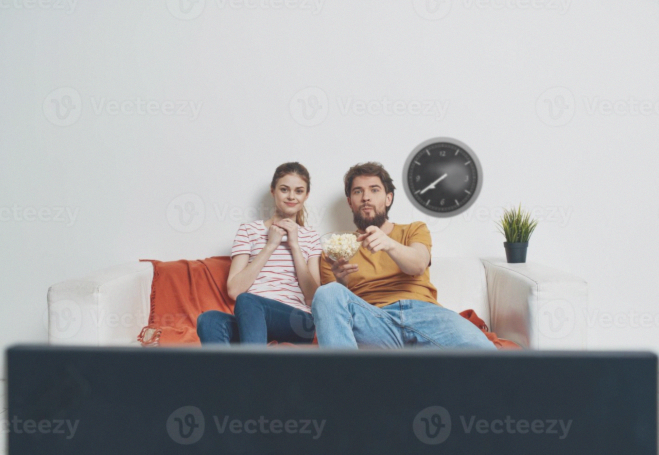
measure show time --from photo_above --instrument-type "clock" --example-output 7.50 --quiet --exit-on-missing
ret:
7.39
